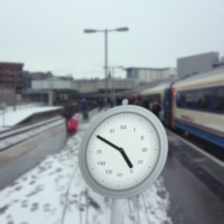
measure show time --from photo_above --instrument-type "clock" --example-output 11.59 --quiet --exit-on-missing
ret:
4.50
